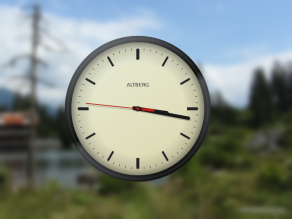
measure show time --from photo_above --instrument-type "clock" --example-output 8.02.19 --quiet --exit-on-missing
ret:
3.16.46
